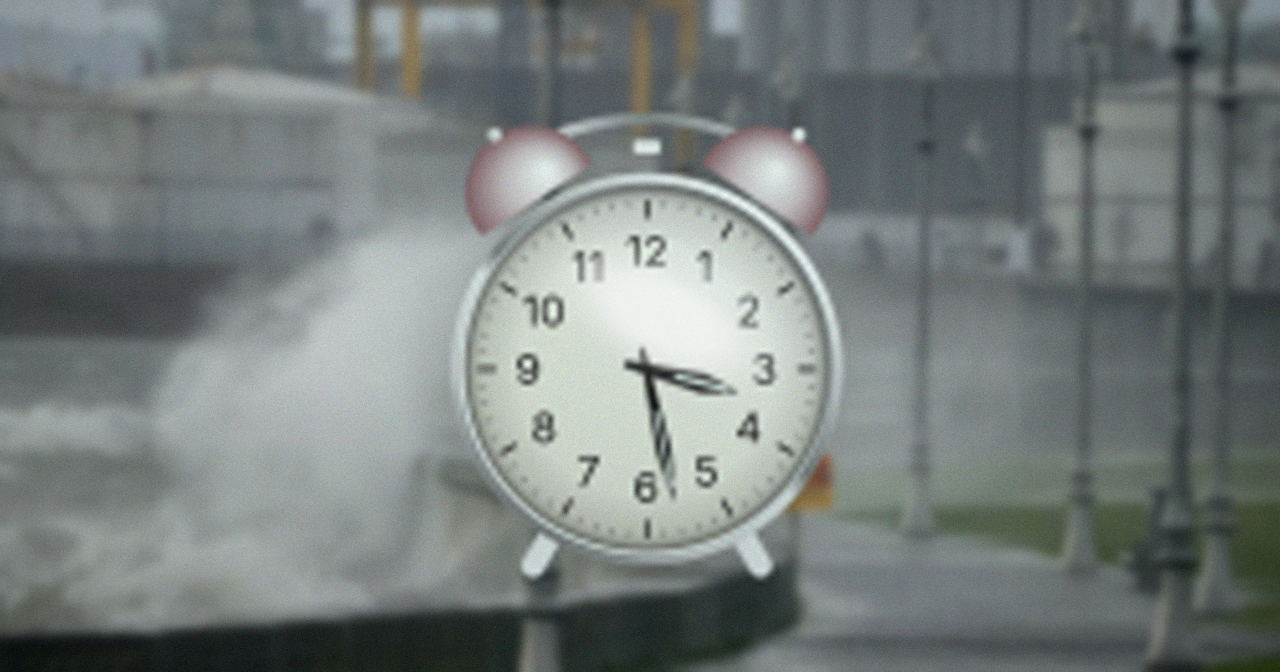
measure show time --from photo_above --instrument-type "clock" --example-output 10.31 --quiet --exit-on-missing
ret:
3.28
